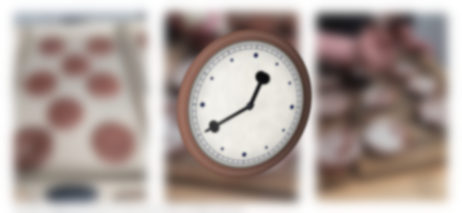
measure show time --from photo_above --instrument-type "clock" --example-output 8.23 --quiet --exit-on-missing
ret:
12.40
